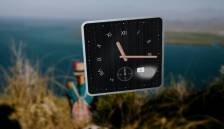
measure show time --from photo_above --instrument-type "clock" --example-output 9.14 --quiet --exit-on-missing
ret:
11.16
